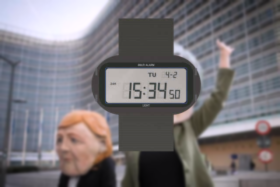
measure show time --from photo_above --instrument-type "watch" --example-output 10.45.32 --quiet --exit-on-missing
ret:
15.34.50
